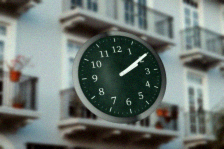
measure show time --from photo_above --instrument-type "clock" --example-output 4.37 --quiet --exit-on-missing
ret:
2.10
